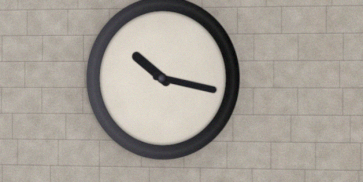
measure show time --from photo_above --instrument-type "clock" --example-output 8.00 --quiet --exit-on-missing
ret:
10.17
